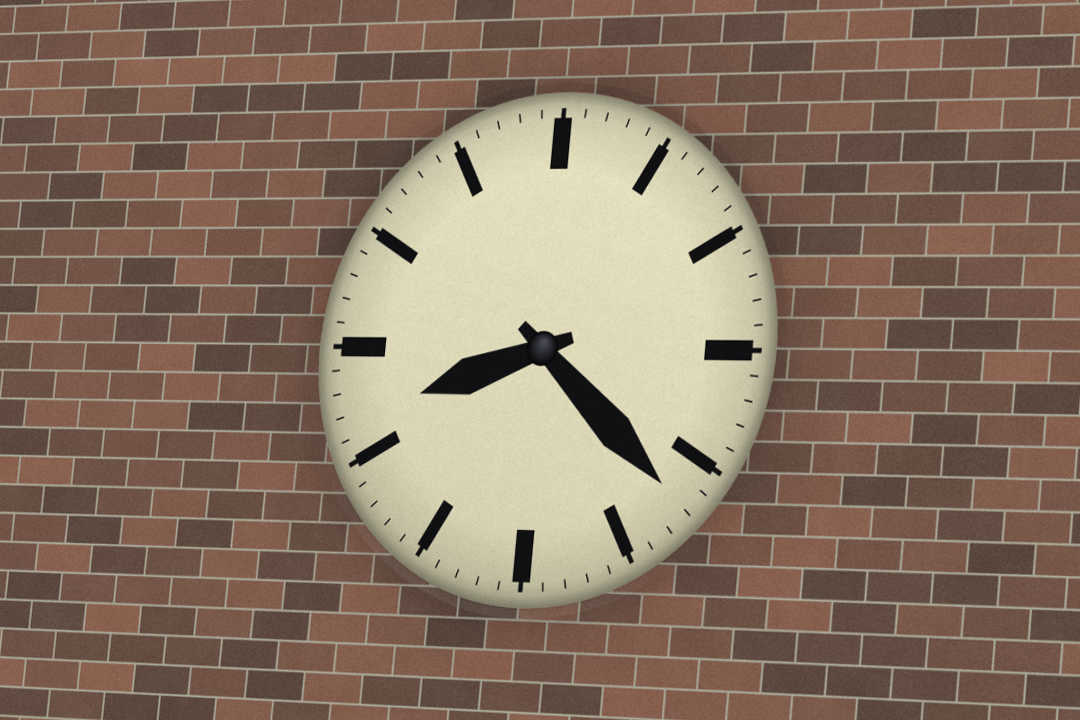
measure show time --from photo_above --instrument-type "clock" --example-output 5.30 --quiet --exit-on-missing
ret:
8.22
